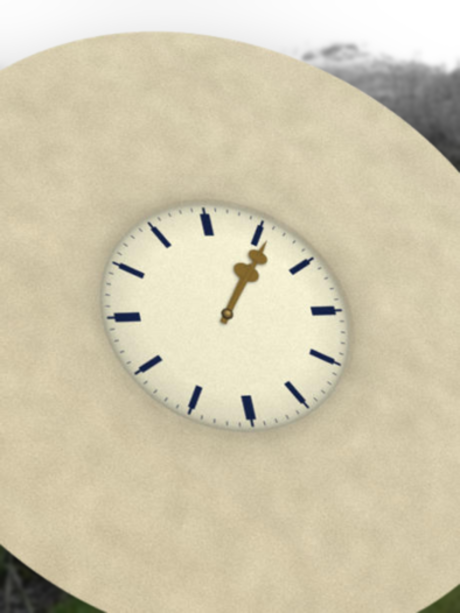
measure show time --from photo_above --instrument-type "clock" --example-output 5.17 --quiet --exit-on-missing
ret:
1.06
